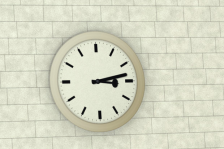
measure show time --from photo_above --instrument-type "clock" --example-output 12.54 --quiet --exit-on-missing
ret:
3.13
